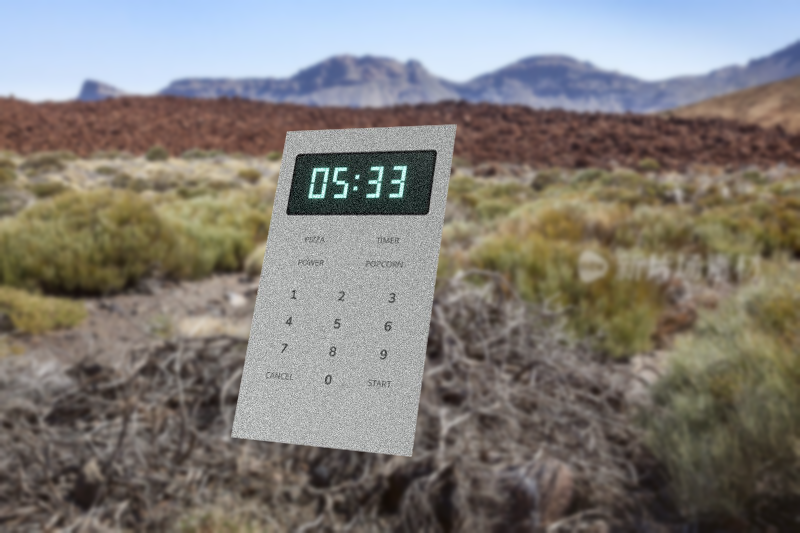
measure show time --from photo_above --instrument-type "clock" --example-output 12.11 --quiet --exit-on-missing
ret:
5.33
